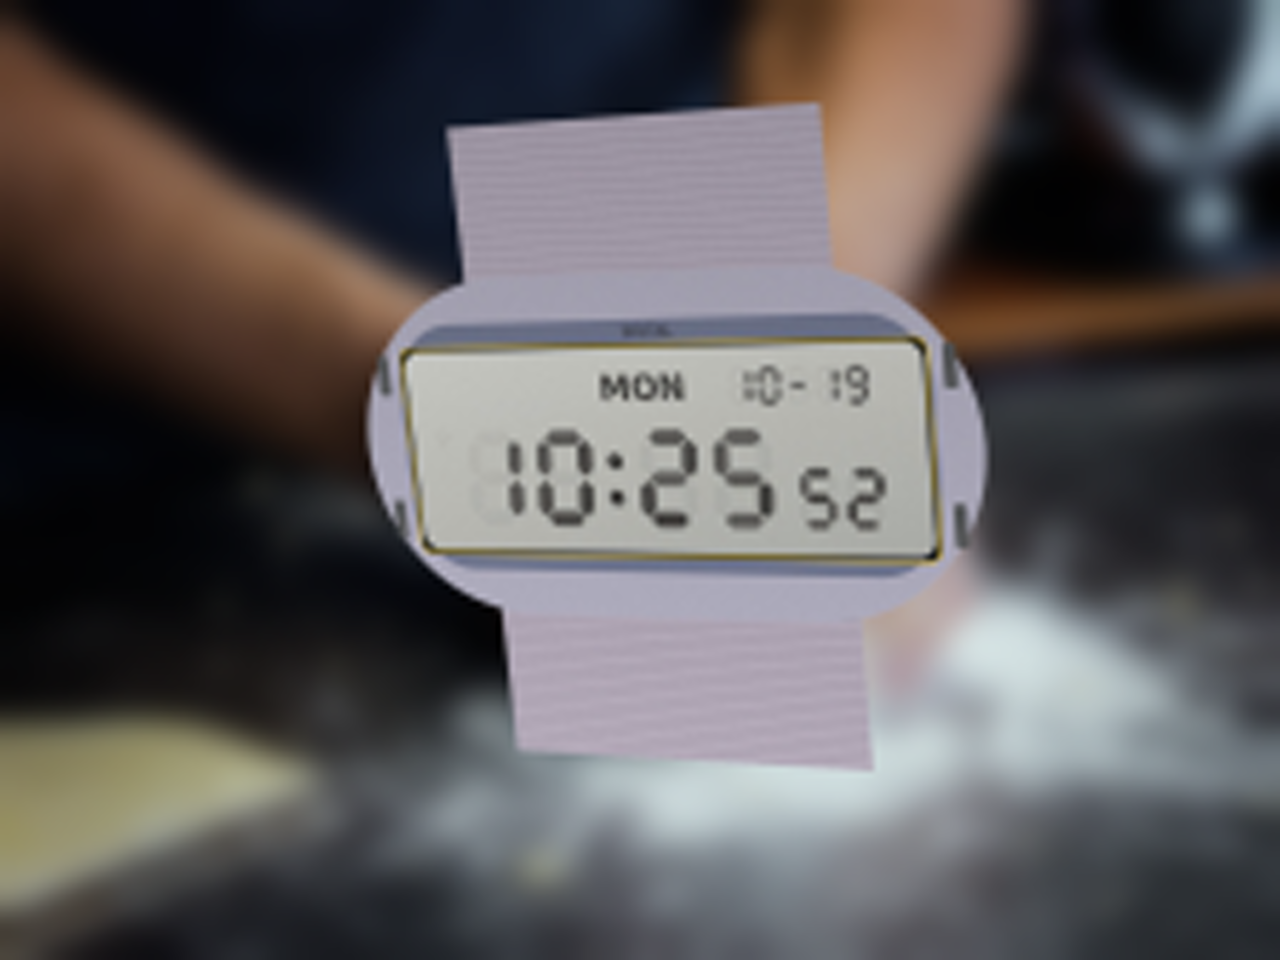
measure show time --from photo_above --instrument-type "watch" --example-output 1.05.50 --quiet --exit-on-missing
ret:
10.25.52
